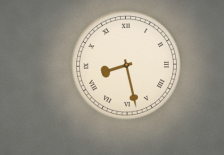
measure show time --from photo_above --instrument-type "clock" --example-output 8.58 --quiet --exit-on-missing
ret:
8.28
